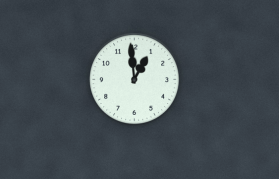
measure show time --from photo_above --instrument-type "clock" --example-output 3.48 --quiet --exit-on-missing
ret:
12.59
